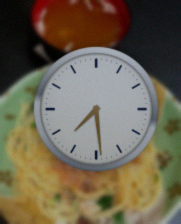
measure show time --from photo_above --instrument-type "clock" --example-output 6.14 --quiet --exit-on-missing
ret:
7.29
